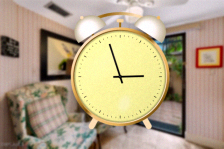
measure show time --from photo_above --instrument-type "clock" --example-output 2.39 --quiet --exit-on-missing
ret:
2.57
